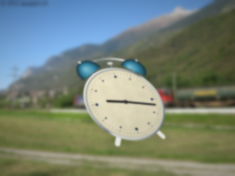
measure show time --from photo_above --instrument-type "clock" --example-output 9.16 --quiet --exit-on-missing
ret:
9.17
